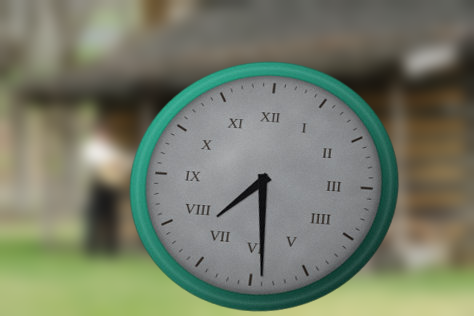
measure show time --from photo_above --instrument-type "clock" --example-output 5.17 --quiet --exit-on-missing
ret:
7.29
